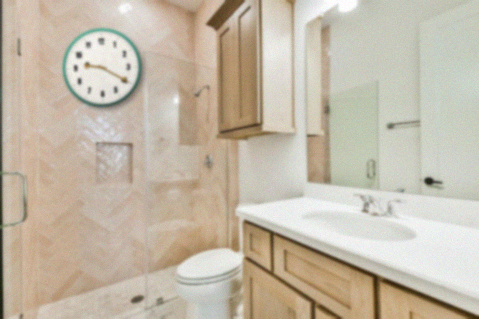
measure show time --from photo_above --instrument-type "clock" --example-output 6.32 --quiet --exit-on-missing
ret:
9.20
